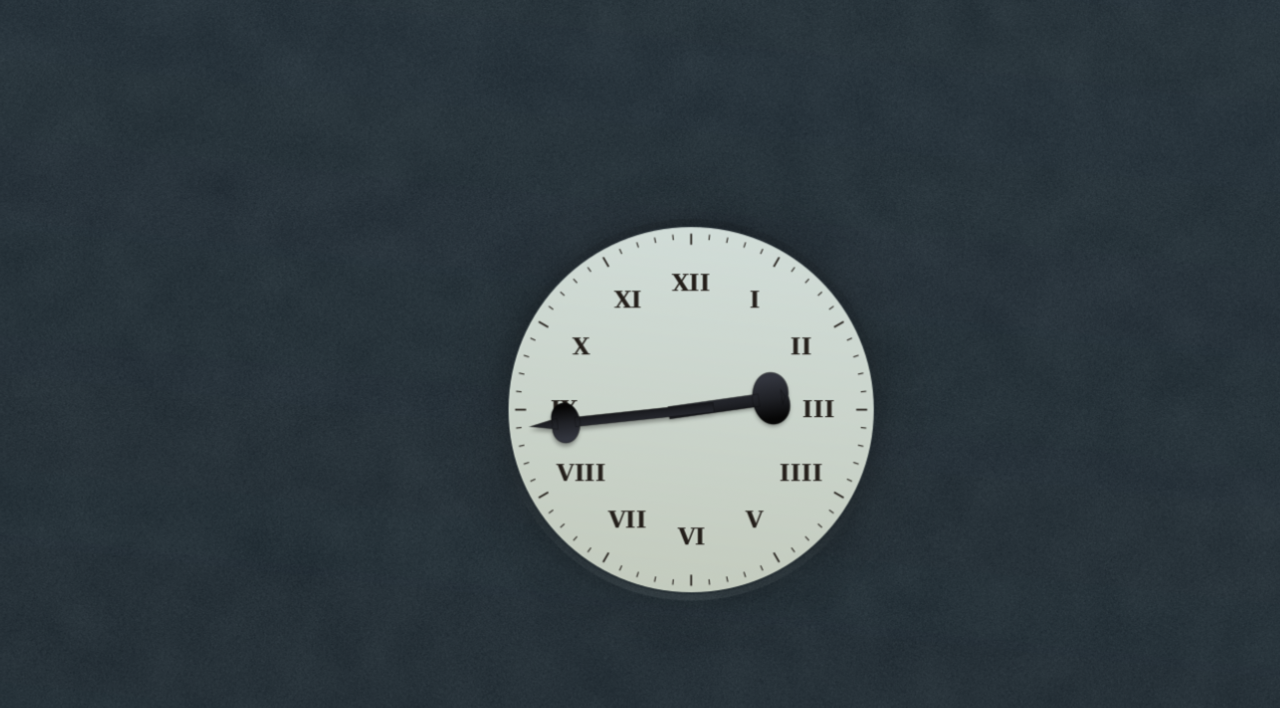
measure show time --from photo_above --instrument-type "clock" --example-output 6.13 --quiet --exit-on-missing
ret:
2.44
